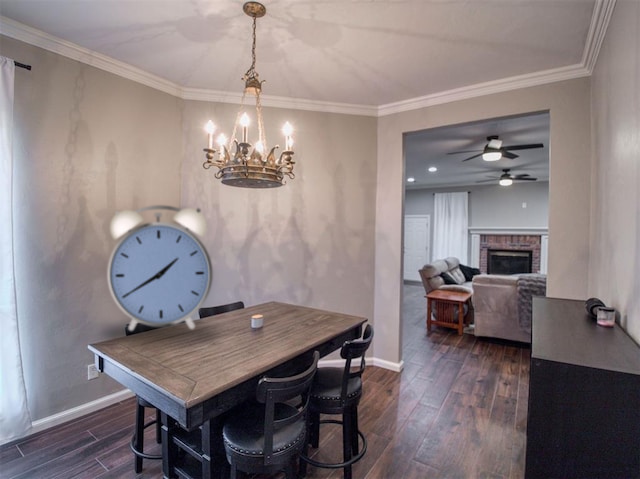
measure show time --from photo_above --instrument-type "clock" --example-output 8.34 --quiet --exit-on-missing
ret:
1.40
